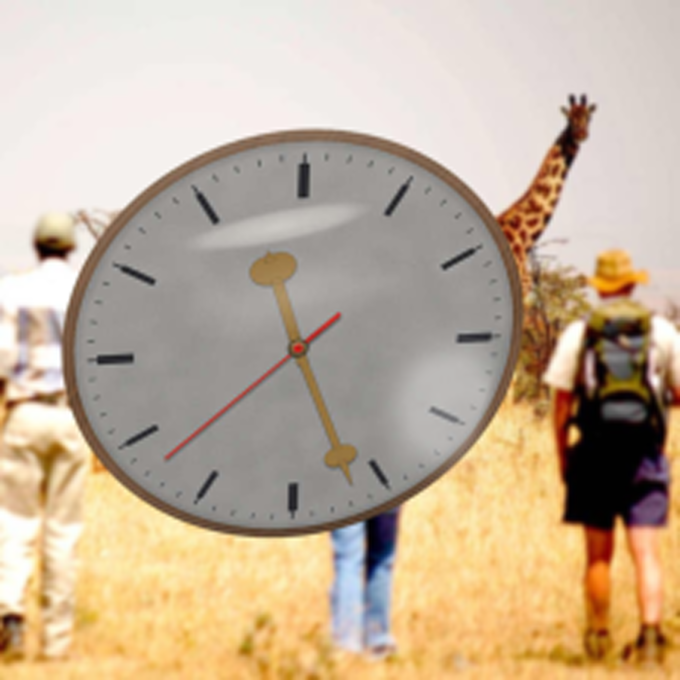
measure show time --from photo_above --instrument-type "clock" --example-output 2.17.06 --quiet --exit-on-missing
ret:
11.26.38
